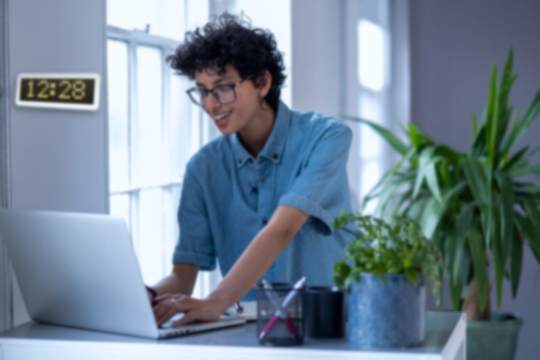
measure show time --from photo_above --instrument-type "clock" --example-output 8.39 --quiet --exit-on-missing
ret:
12.28
